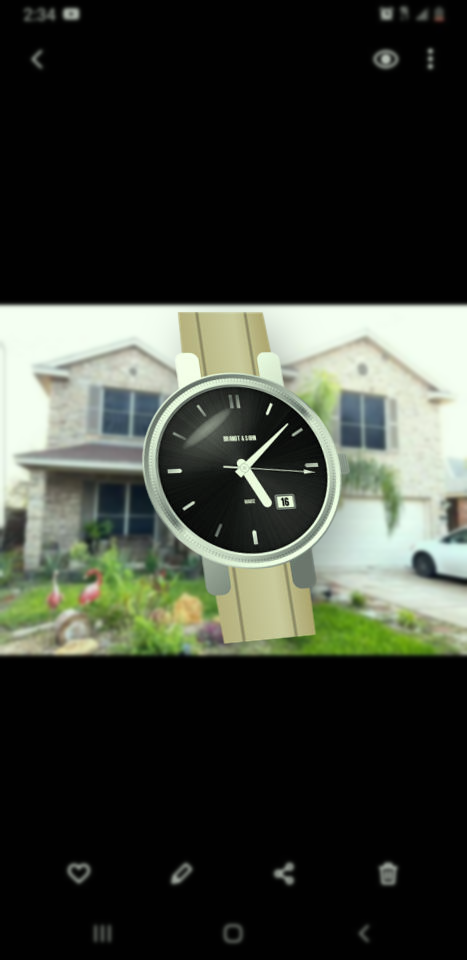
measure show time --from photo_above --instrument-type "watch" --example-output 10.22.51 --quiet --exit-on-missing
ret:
5.08.16
